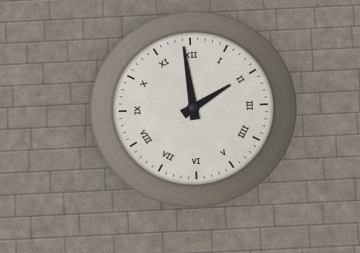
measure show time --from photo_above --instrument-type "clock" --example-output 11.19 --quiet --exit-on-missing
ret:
1.59
